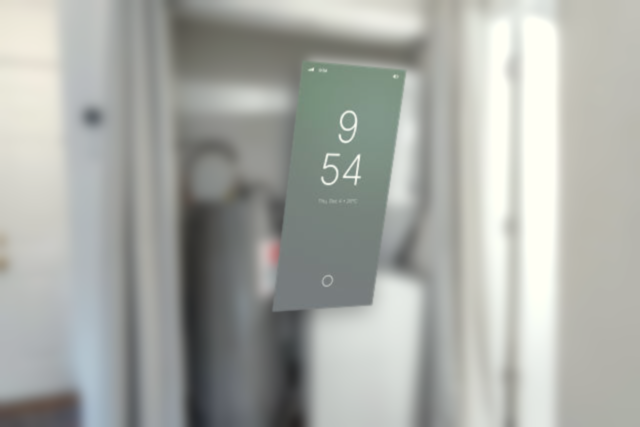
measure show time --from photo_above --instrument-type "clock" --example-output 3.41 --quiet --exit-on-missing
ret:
9.54
